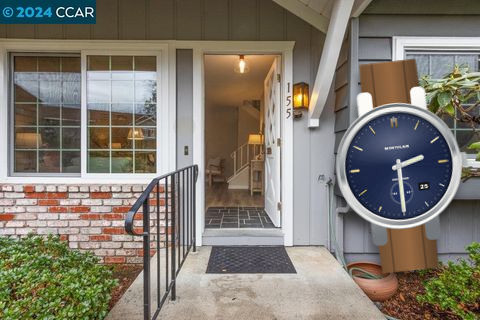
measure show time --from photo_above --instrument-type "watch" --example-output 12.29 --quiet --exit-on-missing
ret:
2.30
